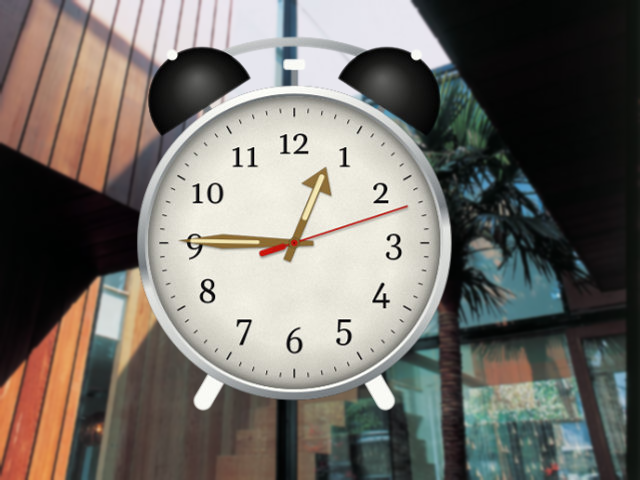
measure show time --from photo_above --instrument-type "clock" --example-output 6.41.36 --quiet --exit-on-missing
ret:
12.45.12
